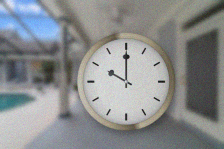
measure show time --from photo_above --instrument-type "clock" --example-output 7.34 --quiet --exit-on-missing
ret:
10.00
